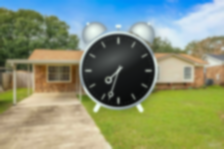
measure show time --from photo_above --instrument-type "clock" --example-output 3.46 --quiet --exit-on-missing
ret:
7.33
